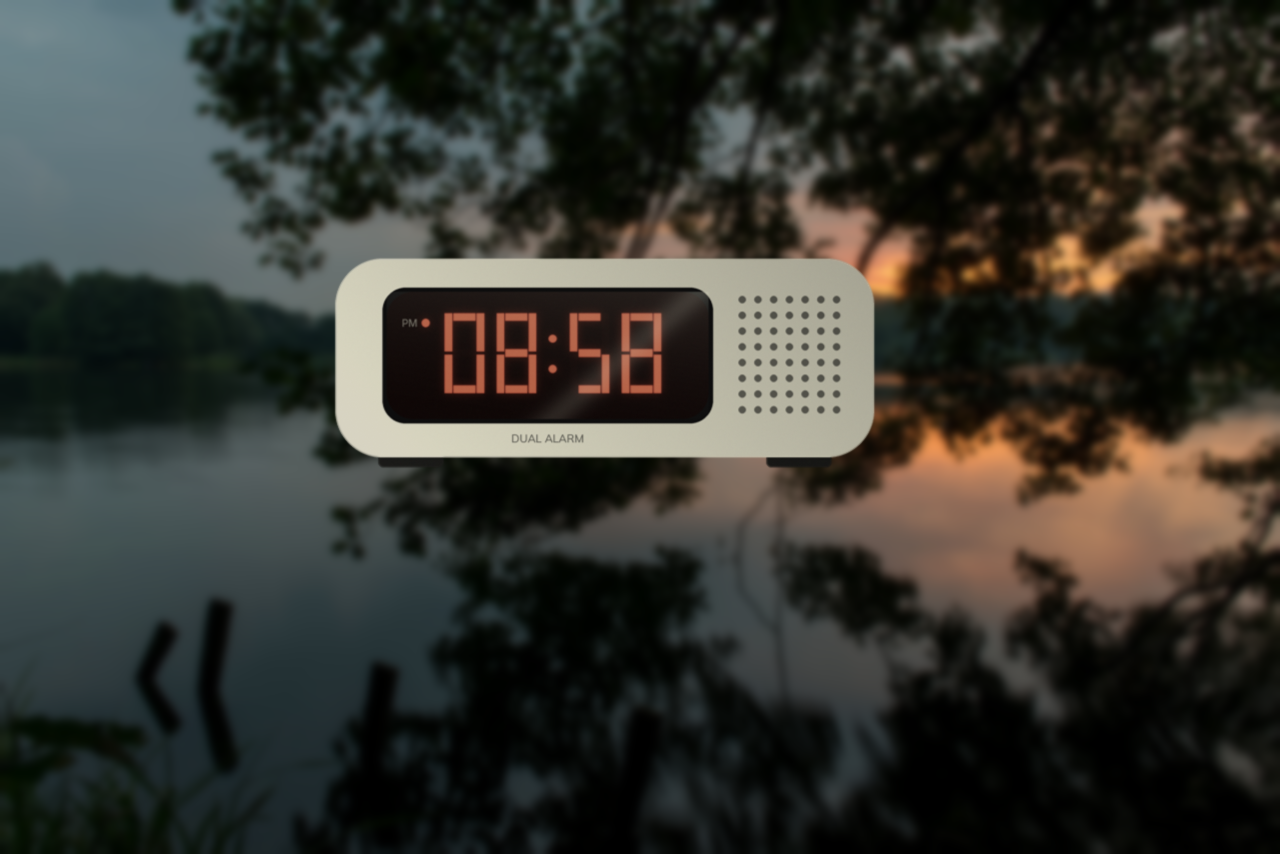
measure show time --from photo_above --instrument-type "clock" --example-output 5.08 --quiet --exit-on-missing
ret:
8.58
